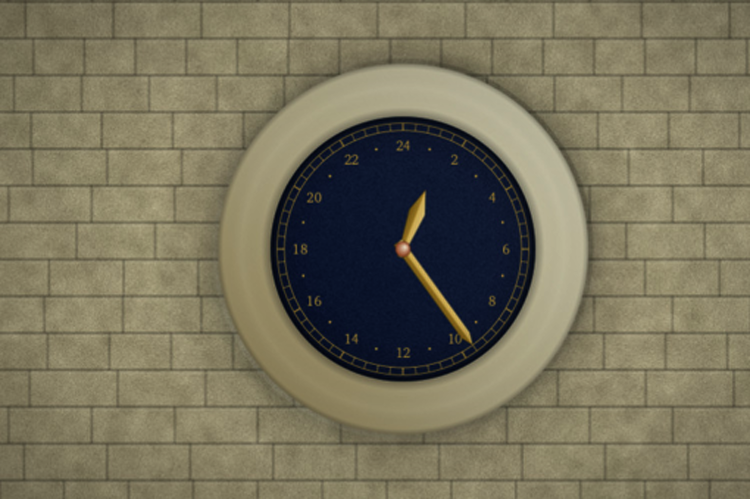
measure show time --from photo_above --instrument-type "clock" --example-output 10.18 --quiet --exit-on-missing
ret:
1.24
